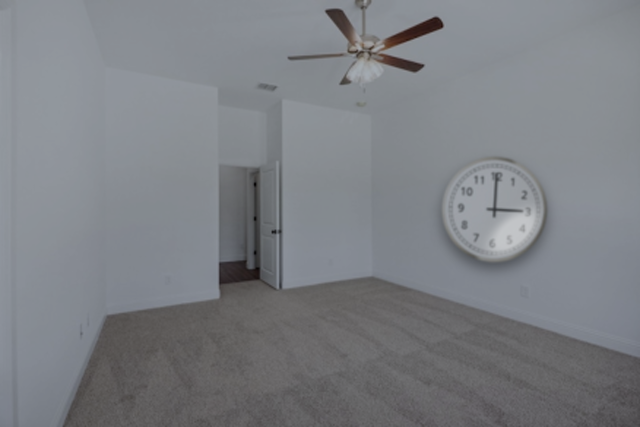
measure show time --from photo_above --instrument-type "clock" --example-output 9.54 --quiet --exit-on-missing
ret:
3.00
